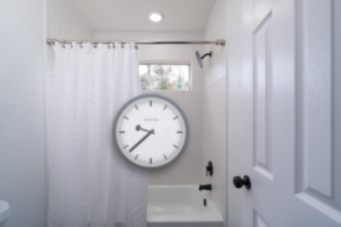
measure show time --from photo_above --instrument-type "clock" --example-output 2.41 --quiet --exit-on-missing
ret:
9.38
